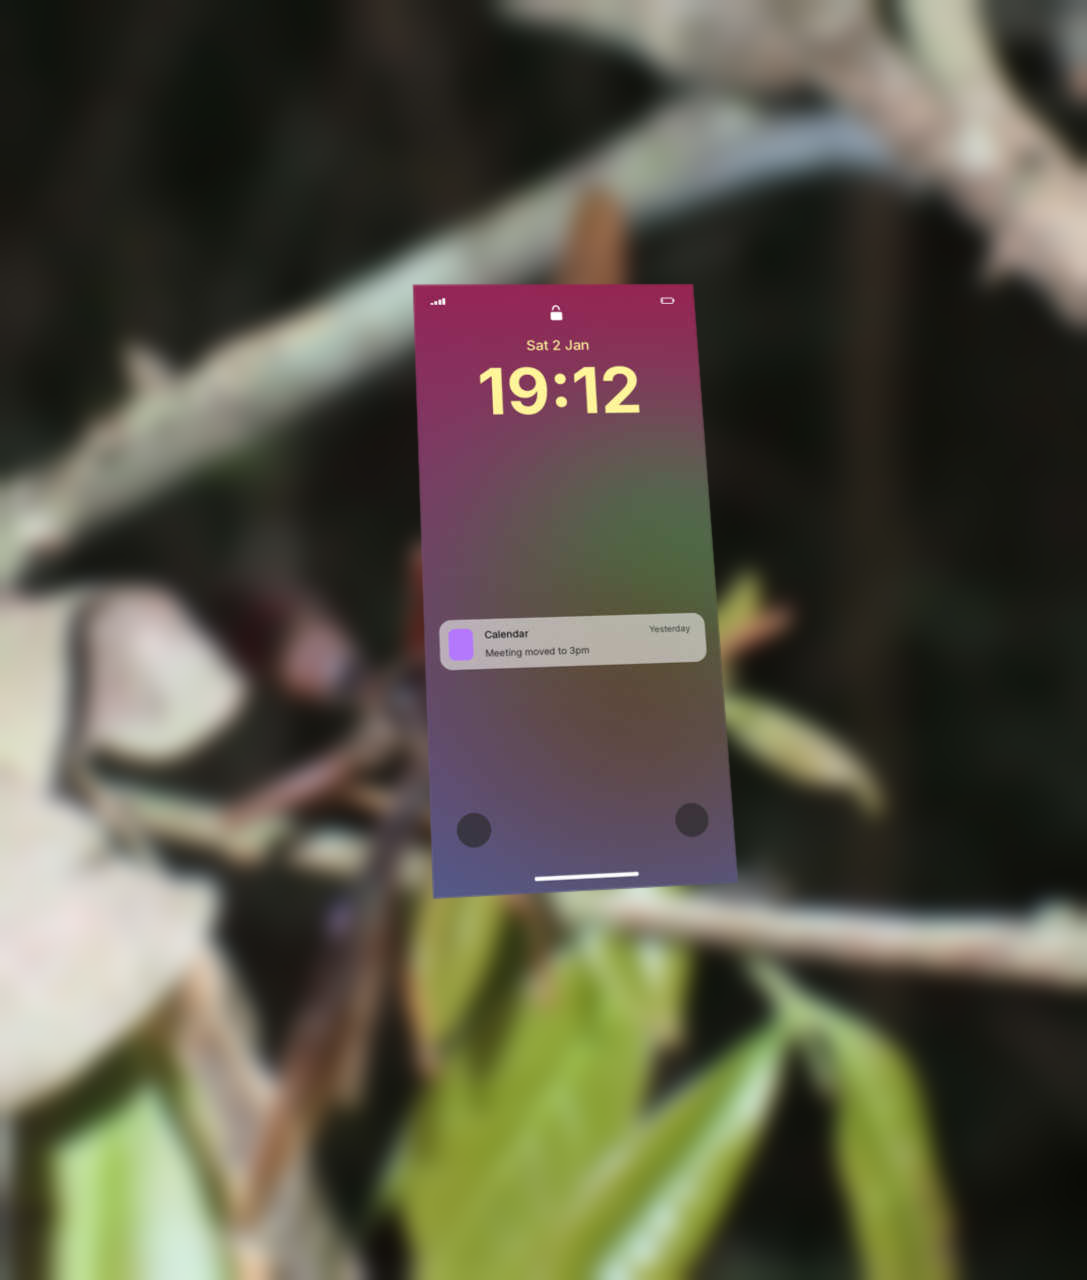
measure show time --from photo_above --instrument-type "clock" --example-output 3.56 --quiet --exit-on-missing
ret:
19.12
